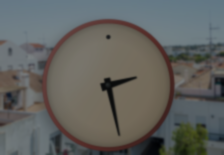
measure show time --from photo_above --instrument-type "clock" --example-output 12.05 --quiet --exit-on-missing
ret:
2.28
